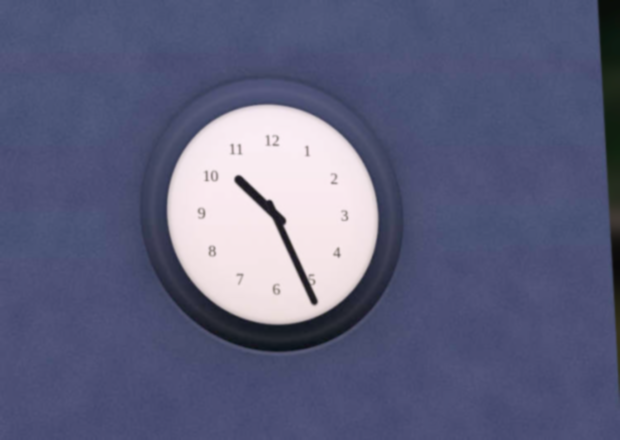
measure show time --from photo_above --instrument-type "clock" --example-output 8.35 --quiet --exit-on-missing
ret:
10.26
